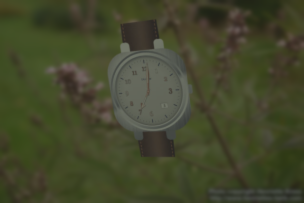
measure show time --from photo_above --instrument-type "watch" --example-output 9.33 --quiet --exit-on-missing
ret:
7.01
